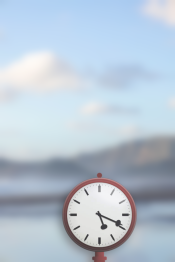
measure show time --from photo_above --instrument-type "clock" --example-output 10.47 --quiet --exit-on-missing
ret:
5.19
